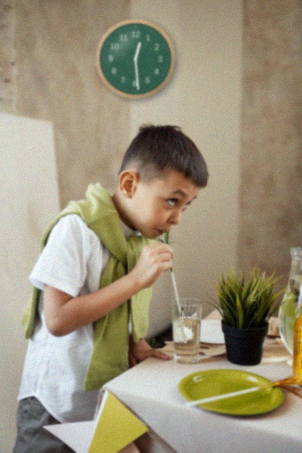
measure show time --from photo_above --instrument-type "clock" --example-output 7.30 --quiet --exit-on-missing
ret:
12.29
